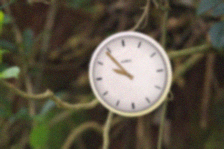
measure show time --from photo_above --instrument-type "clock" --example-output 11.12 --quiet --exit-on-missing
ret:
9.54
